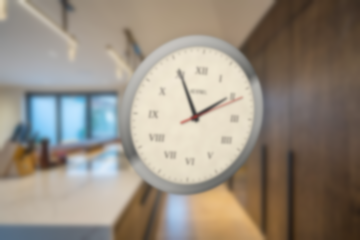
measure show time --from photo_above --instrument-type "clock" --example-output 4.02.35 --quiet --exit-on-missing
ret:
1.55.11
